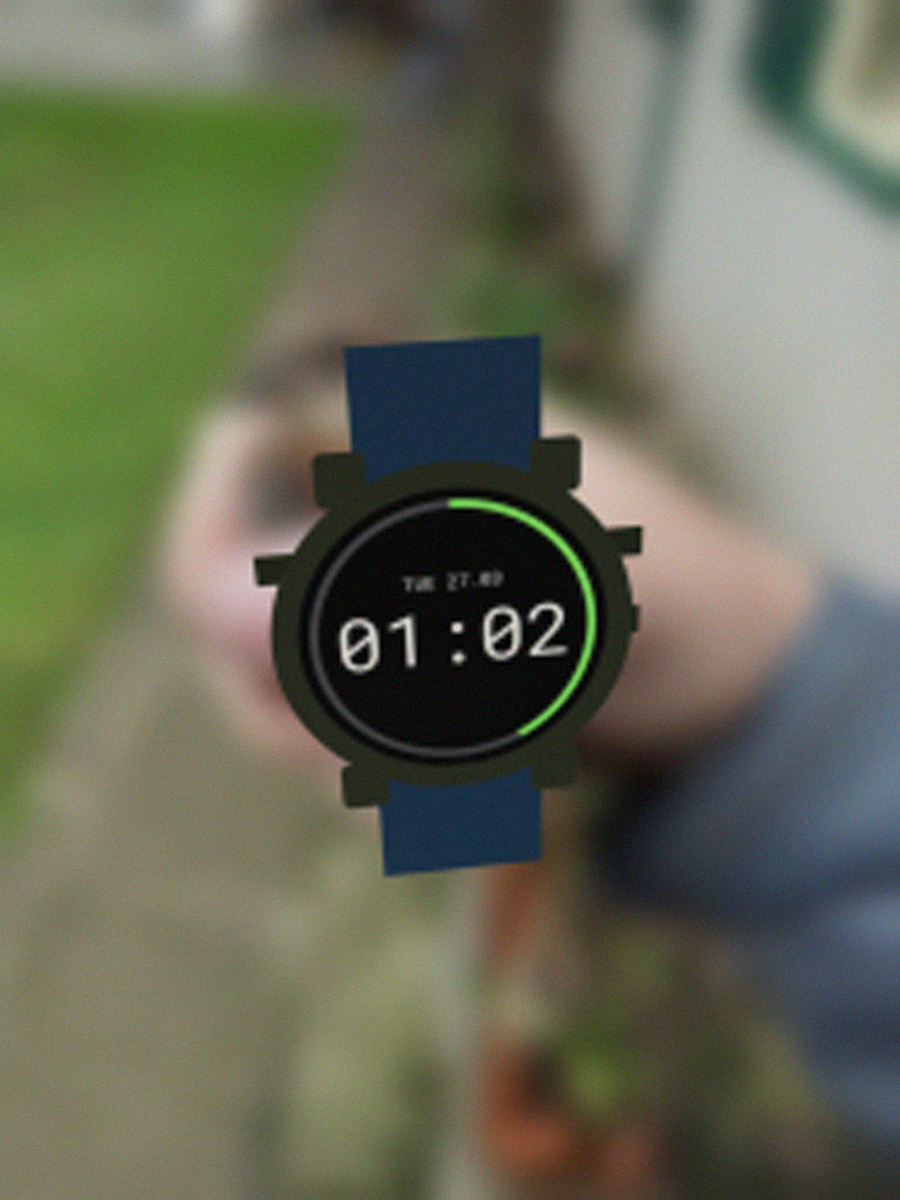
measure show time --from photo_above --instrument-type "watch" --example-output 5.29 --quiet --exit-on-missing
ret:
1.02
